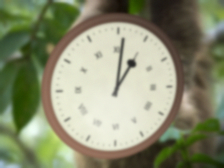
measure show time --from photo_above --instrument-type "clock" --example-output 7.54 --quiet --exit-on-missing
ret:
1.01
